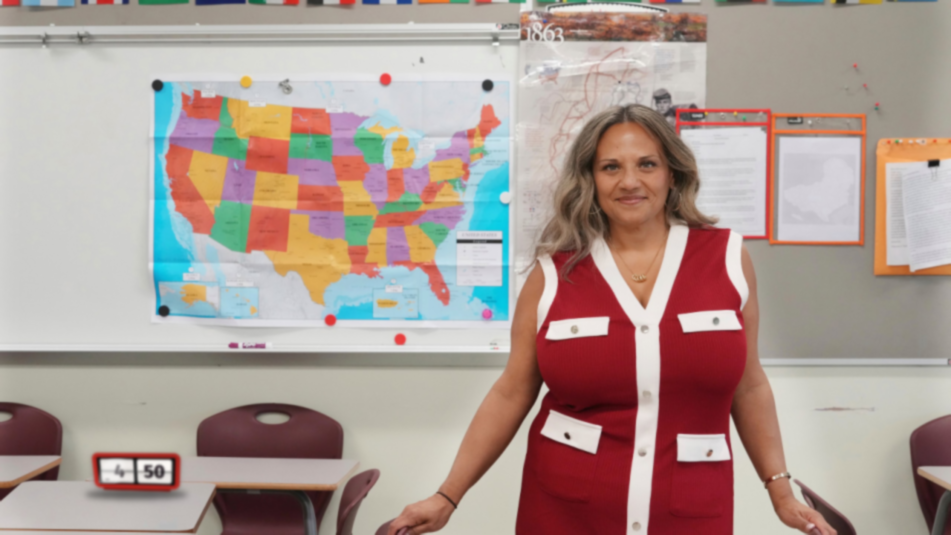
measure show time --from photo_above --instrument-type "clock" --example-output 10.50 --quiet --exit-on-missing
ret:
4.50
